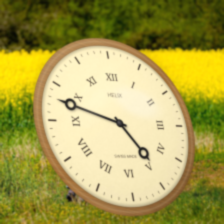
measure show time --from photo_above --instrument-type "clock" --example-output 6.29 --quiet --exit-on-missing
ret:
4.48
